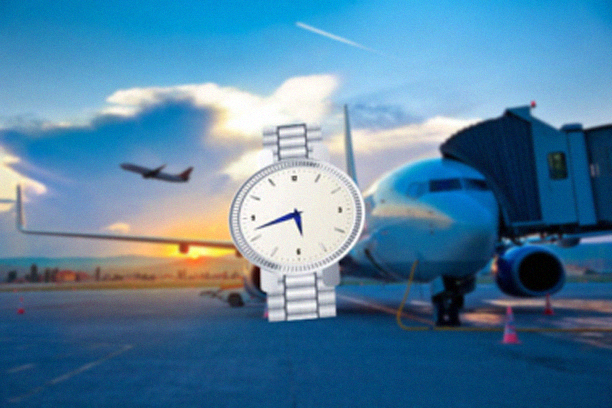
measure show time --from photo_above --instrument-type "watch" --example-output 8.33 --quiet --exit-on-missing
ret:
5.42
